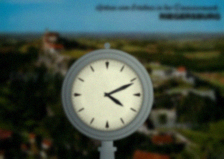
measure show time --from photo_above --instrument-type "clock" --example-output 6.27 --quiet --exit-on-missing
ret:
4.11
